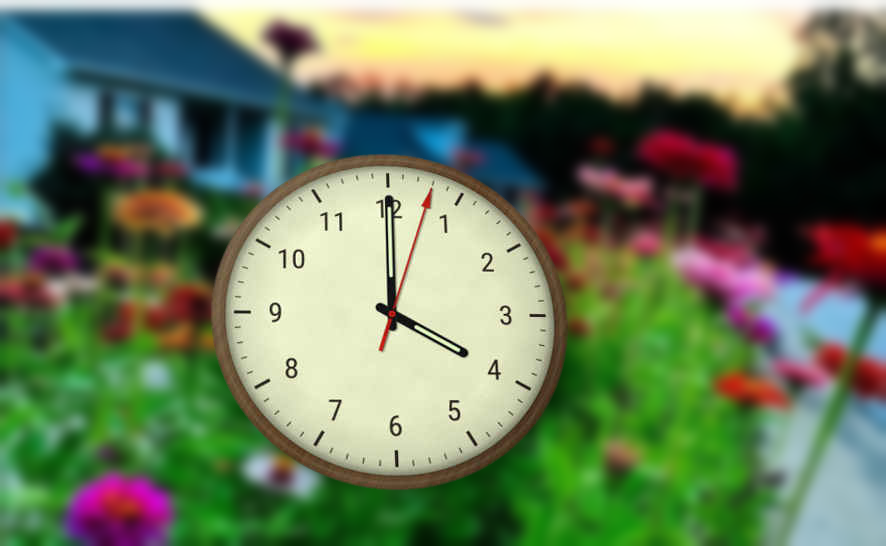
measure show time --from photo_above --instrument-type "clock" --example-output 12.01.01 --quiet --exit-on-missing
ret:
4.00.03
